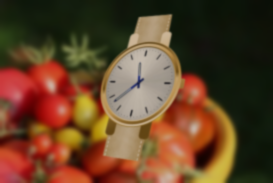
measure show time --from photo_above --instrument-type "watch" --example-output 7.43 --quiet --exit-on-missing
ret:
11.38
